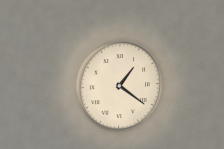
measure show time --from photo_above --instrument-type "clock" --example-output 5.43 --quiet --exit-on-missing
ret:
1.21
